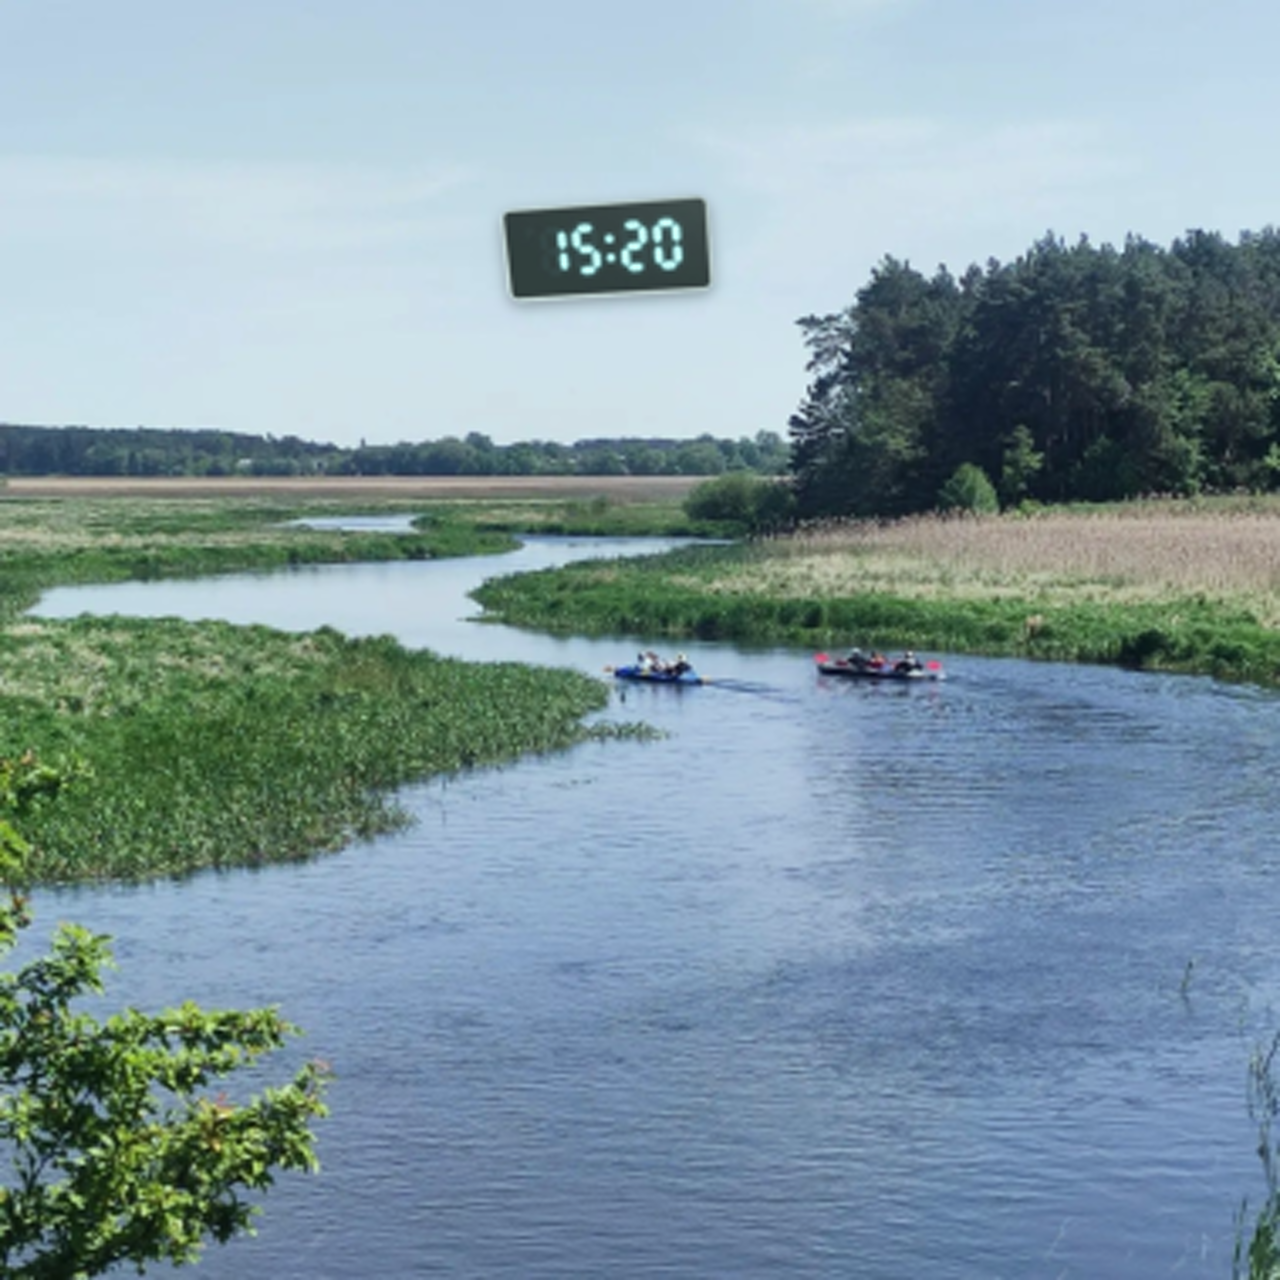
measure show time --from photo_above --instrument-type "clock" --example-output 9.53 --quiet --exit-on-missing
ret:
15.20
